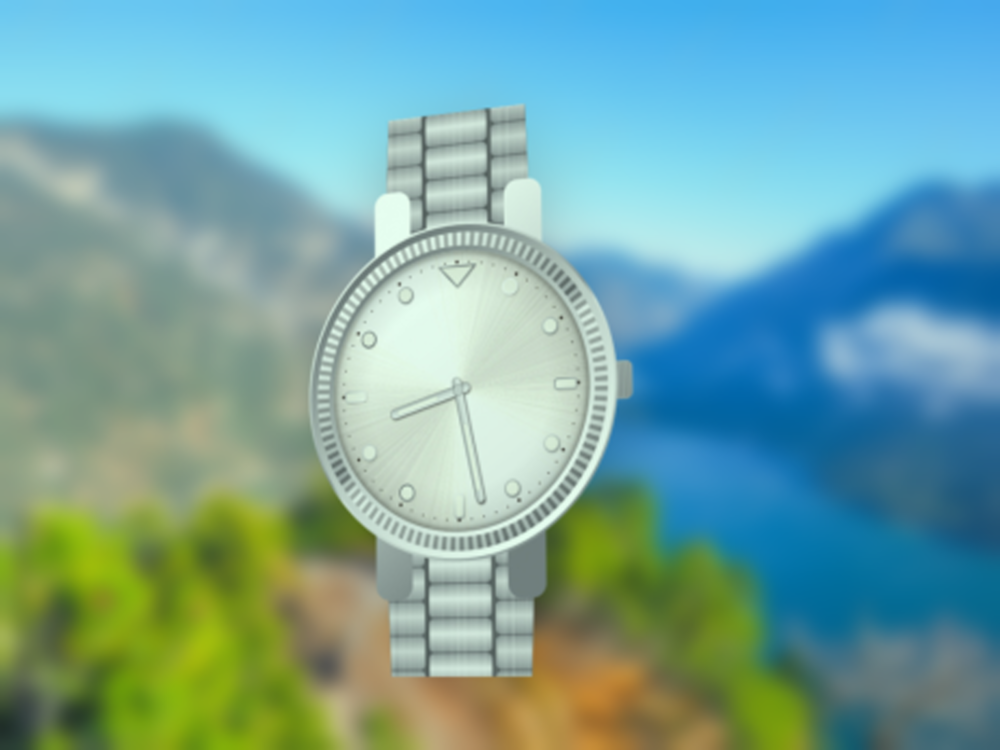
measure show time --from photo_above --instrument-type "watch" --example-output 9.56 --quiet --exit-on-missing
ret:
8.28
